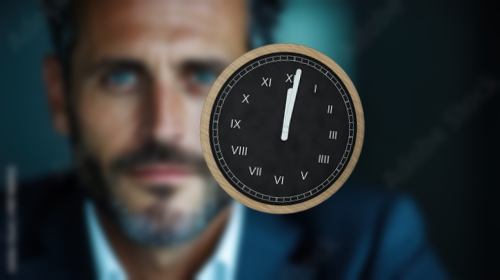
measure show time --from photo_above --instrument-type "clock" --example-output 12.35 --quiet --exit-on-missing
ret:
12.01
